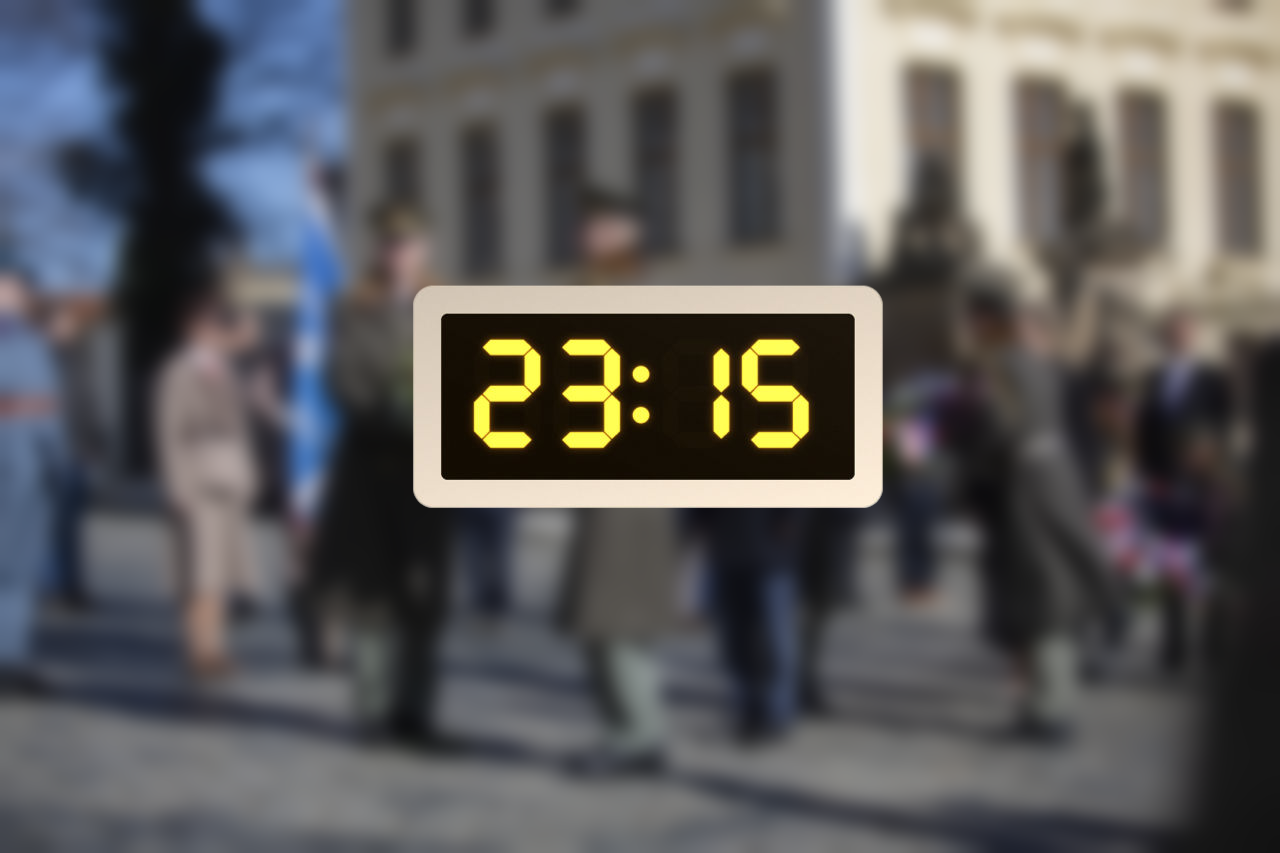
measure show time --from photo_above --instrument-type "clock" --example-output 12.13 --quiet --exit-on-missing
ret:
23.15
